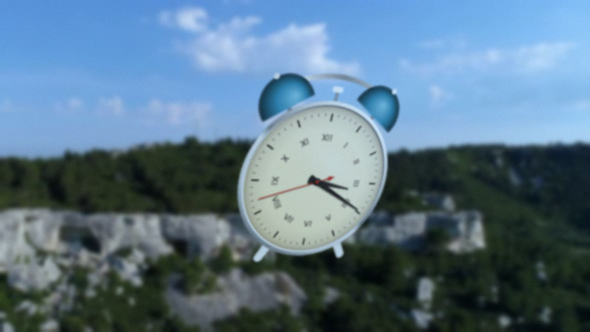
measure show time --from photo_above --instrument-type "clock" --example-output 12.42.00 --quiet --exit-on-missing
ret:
3.19.42
